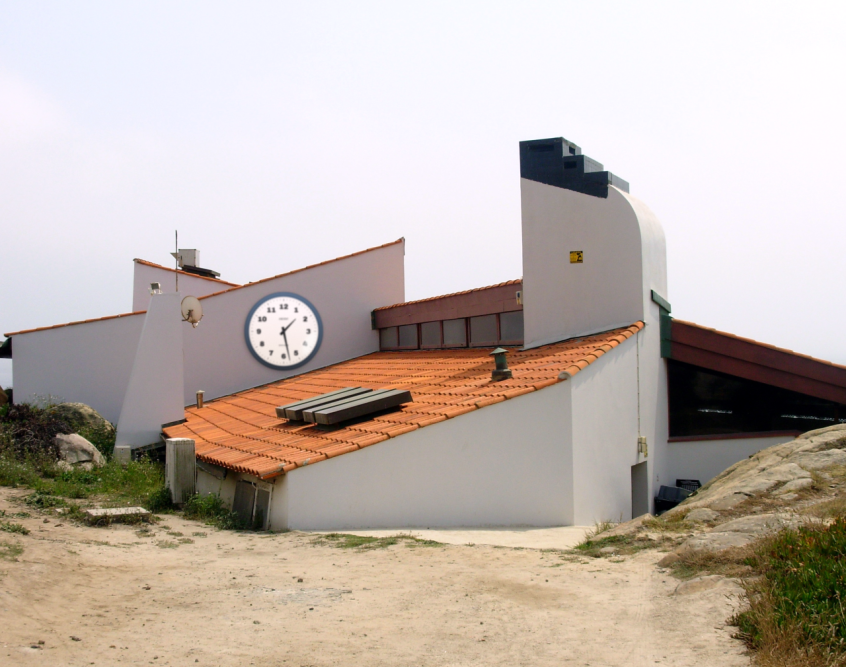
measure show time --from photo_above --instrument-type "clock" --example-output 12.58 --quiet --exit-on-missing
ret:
1.28
